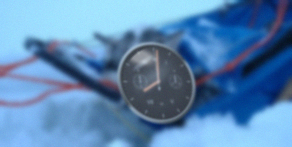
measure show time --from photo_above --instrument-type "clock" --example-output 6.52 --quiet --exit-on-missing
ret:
8.01
